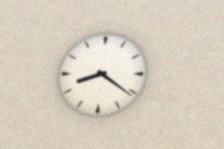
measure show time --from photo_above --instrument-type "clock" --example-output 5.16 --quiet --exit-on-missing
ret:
8.21
